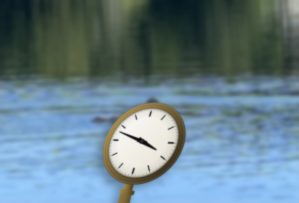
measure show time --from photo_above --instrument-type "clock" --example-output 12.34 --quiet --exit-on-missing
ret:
3.48
